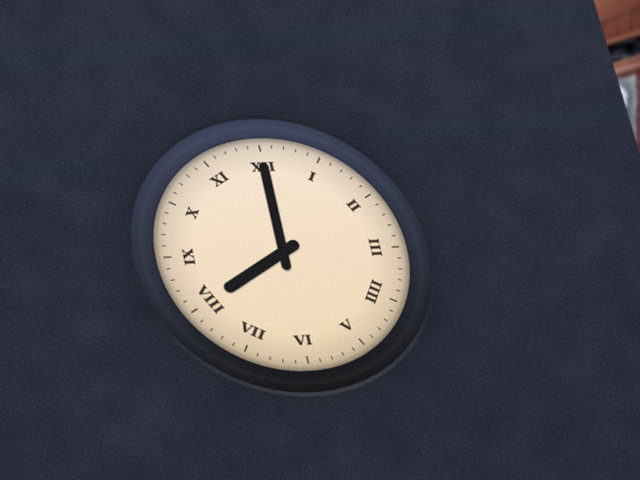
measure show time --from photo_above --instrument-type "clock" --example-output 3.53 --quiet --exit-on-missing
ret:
8.00
